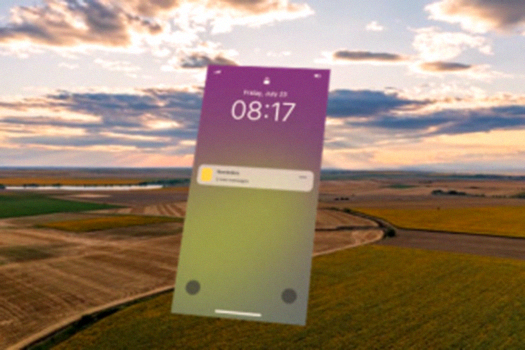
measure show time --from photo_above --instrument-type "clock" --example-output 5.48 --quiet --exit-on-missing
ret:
8.17
